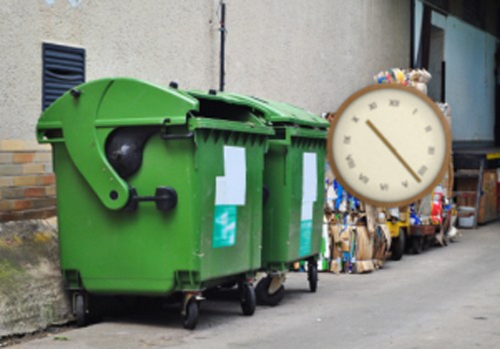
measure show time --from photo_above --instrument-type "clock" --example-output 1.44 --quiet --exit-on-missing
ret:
10.22
